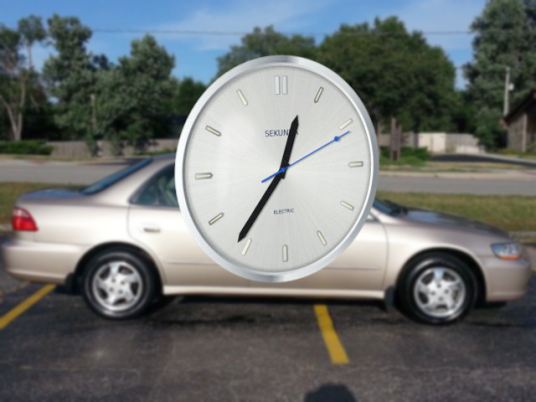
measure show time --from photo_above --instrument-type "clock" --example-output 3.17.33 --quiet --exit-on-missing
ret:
12.36.11
